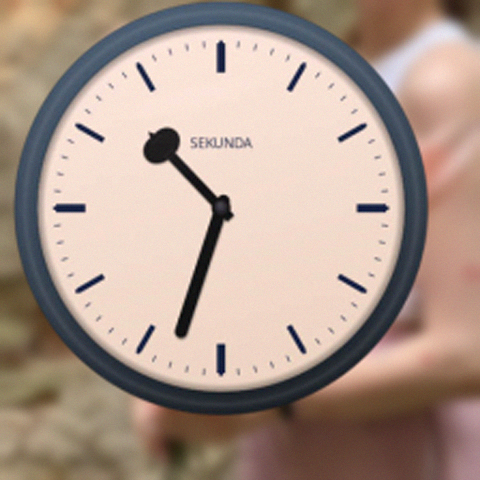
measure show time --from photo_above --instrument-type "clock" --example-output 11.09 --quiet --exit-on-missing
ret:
10.33
